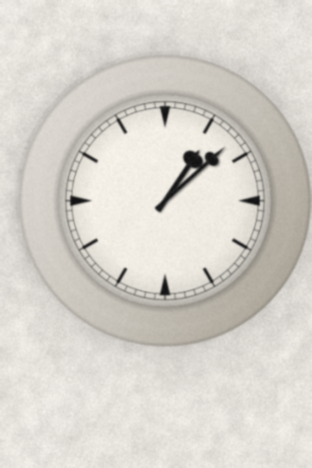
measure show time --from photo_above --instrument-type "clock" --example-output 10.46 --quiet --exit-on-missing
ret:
1.08
